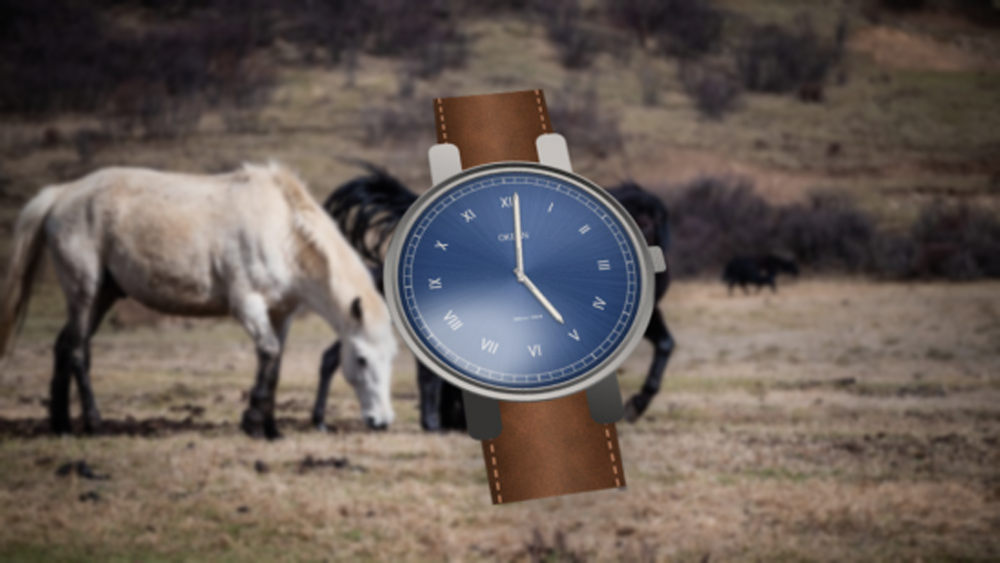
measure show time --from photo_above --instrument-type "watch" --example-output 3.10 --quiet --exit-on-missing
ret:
5.01
